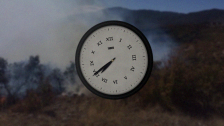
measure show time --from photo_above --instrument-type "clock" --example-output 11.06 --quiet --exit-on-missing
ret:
7.40
